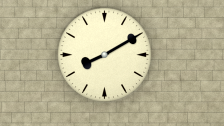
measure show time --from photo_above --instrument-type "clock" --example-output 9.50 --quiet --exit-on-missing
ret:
8.10
